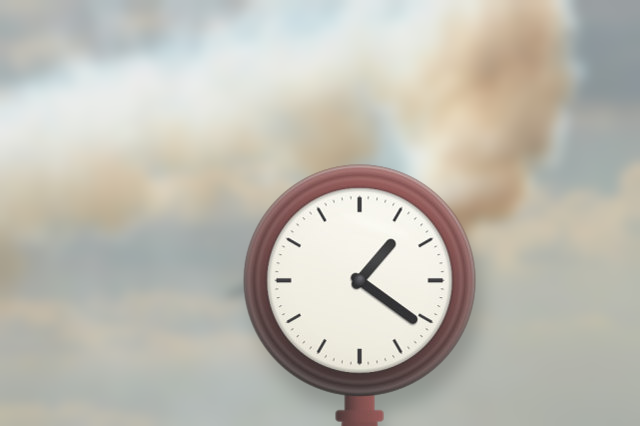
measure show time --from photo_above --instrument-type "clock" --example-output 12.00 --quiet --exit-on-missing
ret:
1.21
